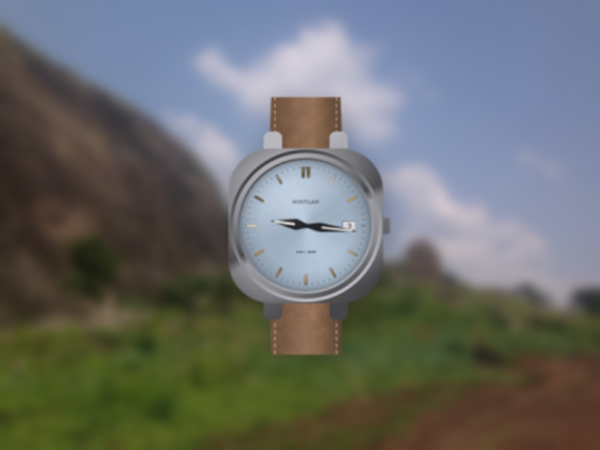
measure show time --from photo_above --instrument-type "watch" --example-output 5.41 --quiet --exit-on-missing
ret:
9.16
